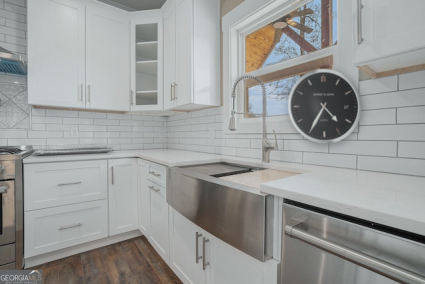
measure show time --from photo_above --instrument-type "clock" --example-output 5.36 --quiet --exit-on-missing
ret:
4.35
